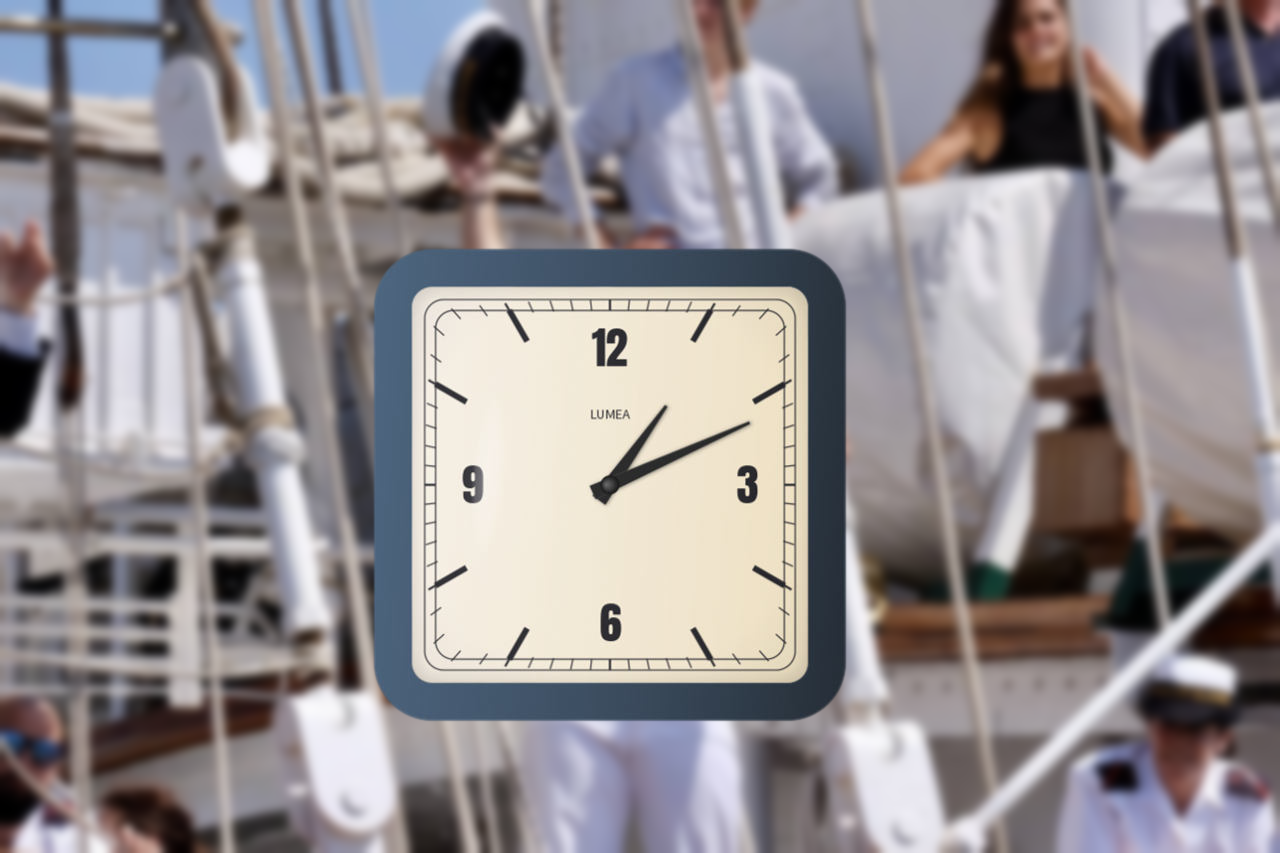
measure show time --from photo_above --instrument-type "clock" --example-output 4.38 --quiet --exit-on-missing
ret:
1.11
